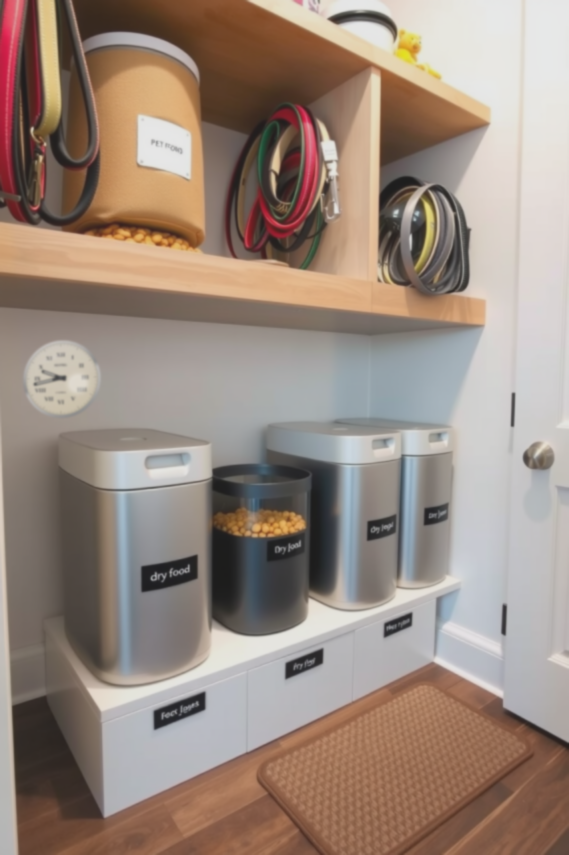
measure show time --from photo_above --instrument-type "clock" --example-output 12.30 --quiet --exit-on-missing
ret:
9.43
